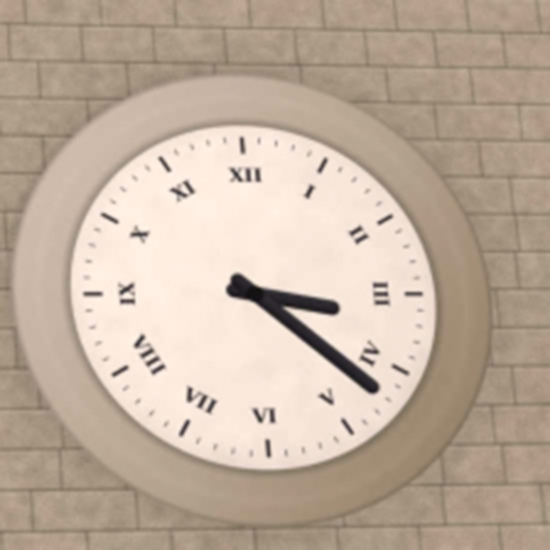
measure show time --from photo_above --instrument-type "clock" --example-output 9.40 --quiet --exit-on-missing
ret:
3.22
